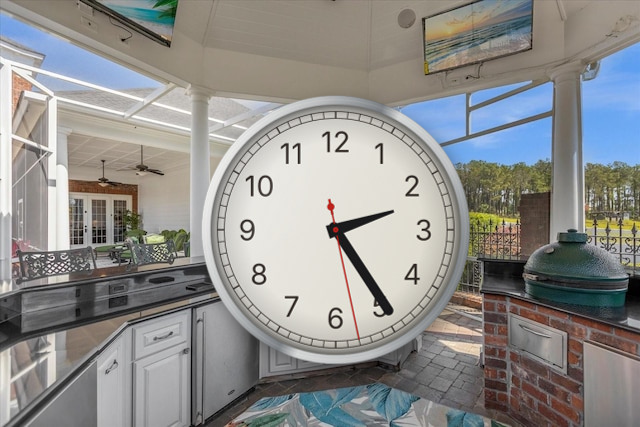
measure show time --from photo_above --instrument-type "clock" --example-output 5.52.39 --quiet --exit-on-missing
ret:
2.24.28
